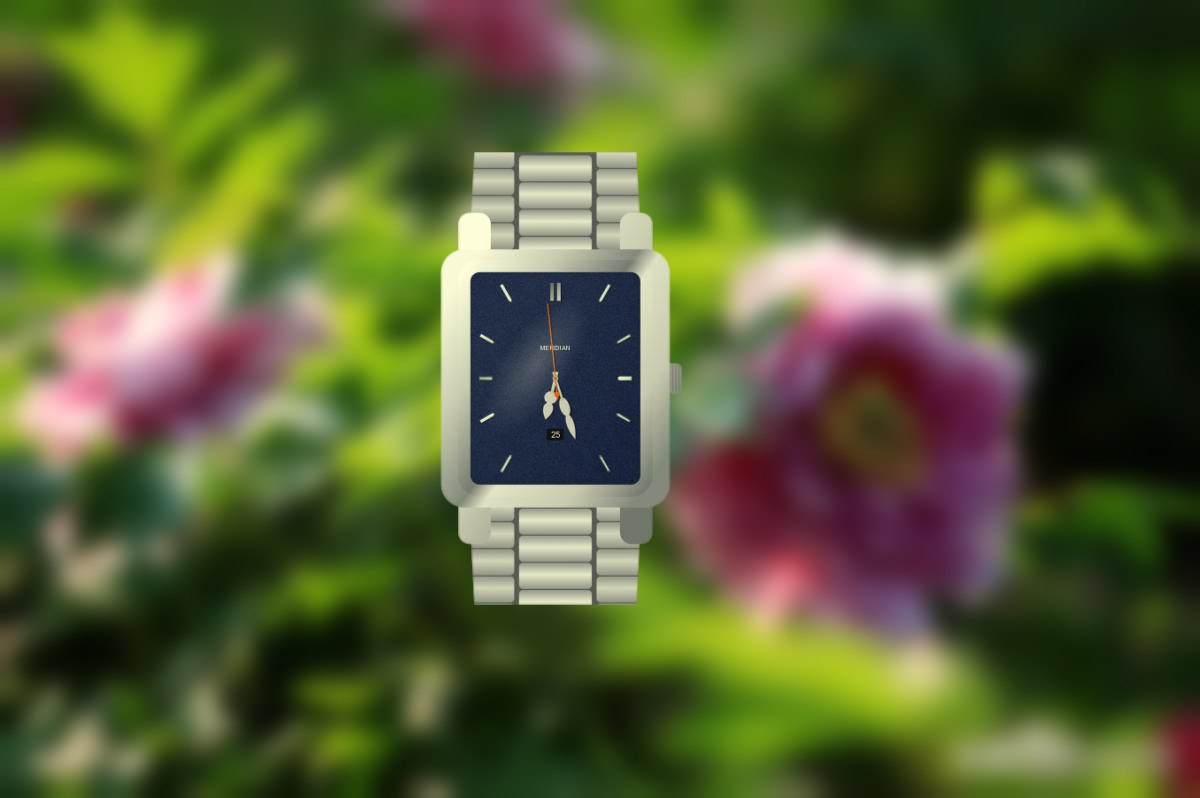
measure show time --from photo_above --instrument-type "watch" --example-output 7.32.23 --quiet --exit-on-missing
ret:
6.26.59
